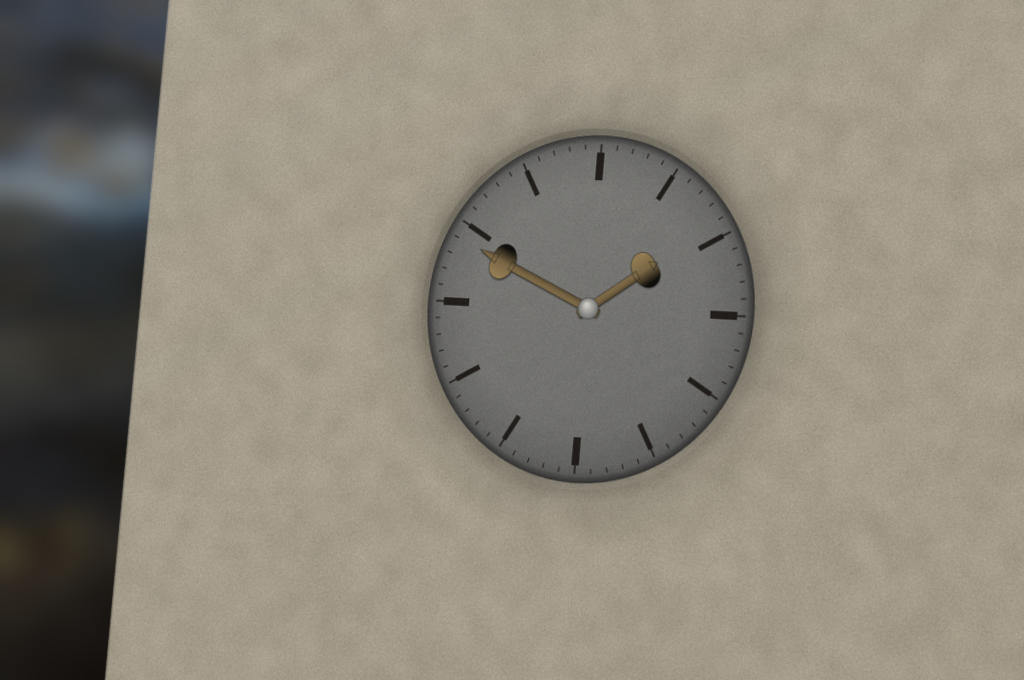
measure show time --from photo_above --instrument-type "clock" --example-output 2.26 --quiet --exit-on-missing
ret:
1.49
